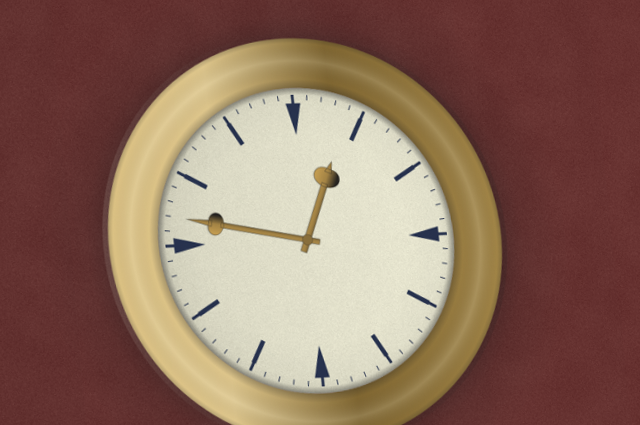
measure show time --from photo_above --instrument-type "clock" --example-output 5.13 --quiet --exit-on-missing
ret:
12.47
